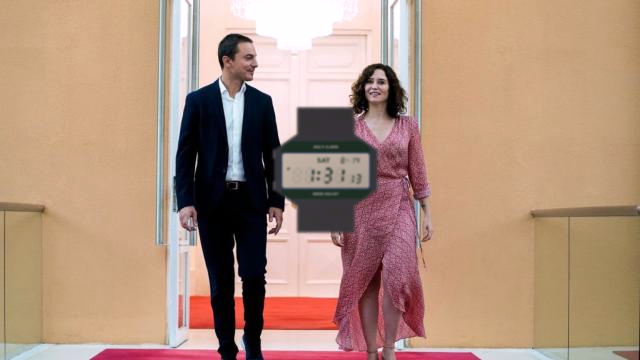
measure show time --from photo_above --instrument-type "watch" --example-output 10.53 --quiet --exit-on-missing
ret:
1.31
